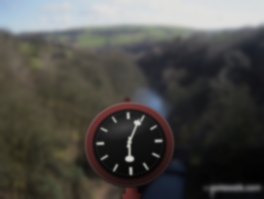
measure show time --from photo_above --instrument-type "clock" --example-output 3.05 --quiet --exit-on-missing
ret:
6.04
